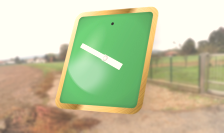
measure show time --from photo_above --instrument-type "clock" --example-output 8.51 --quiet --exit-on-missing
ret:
3.49
